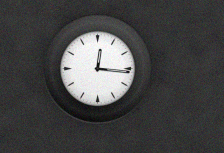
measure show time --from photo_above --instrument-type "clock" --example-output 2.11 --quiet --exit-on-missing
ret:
12.16
